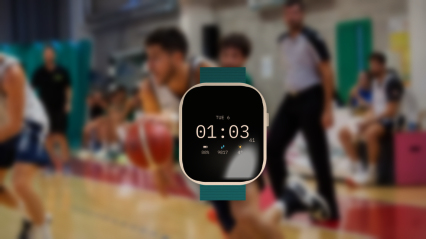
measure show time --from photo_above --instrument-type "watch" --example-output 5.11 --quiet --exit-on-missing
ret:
1.03
